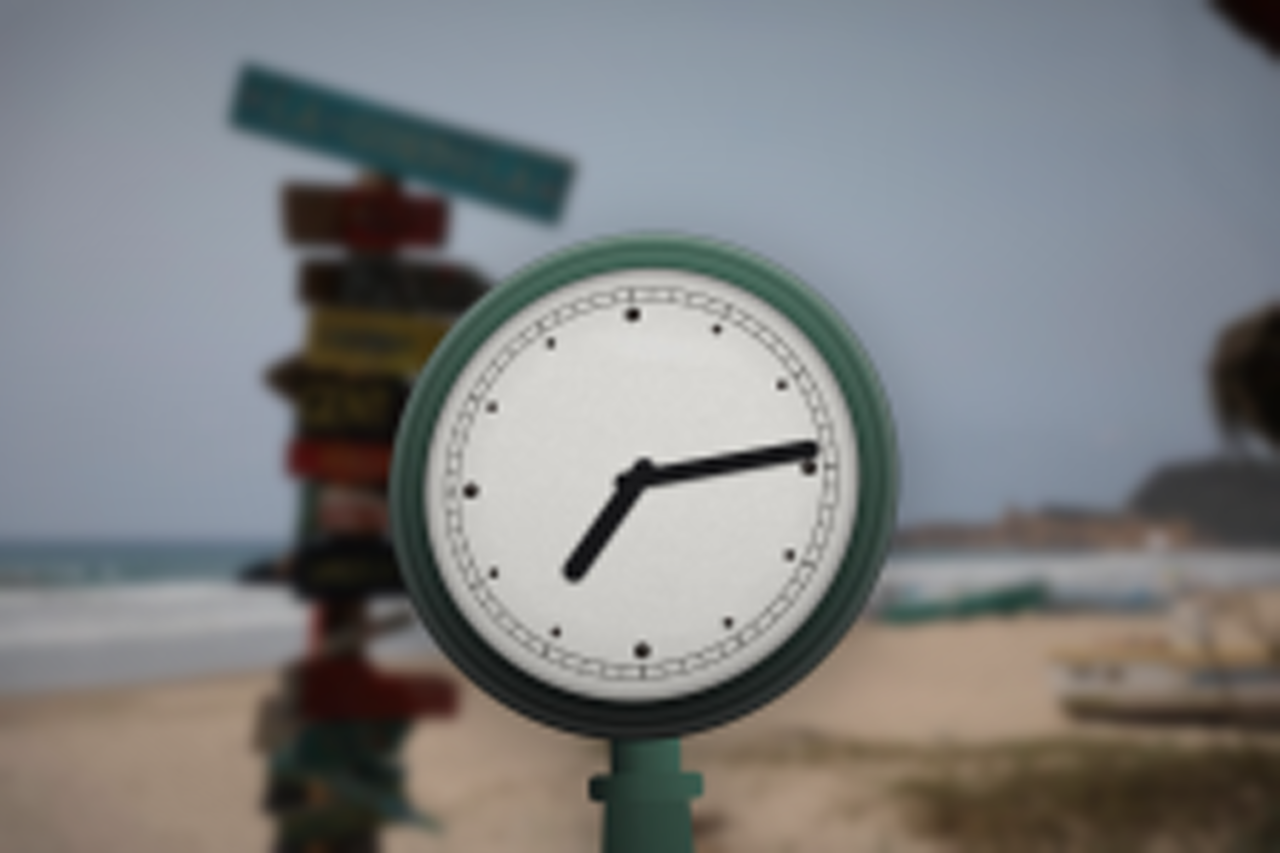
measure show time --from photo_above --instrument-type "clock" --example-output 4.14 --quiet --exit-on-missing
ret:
7.14
